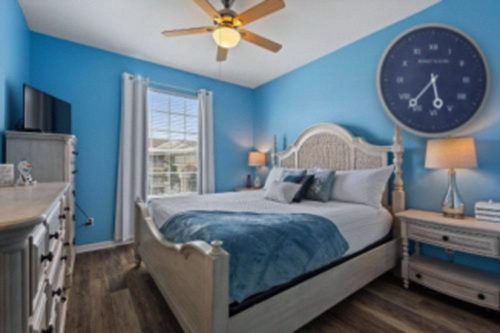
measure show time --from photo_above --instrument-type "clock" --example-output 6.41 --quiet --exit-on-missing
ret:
5.37
